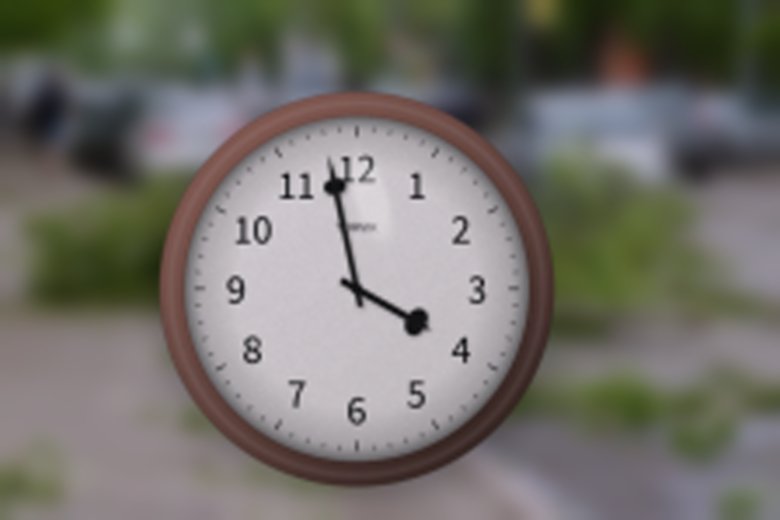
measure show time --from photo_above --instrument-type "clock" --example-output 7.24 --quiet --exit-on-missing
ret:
3.58
